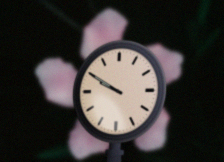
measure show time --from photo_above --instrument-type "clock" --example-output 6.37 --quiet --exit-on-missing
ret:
9.50
